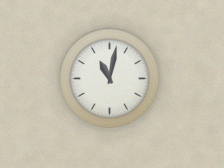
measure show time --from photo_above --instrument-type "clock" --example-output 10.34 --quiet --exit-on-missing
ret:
11.02
